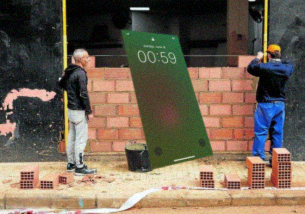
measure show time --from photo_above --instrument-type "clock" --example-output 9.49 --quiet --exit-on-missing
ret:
0.59
